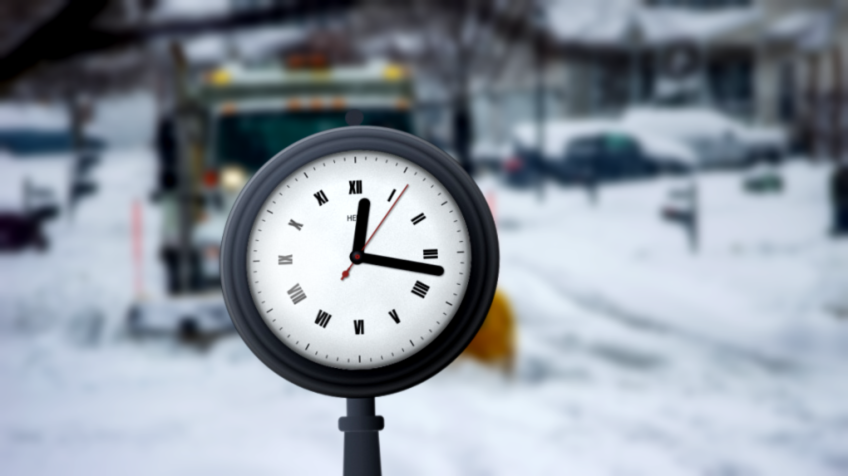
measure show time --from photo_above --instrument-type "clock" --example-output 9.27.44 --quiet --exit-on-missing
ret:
12.17.06
